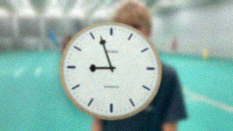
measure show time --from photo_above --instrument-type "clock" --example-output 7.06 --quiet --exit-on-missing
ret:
8.57
